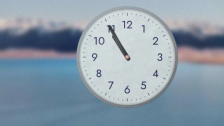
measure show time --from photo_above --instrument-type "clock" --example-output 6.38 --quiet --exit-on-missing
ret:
10.55
